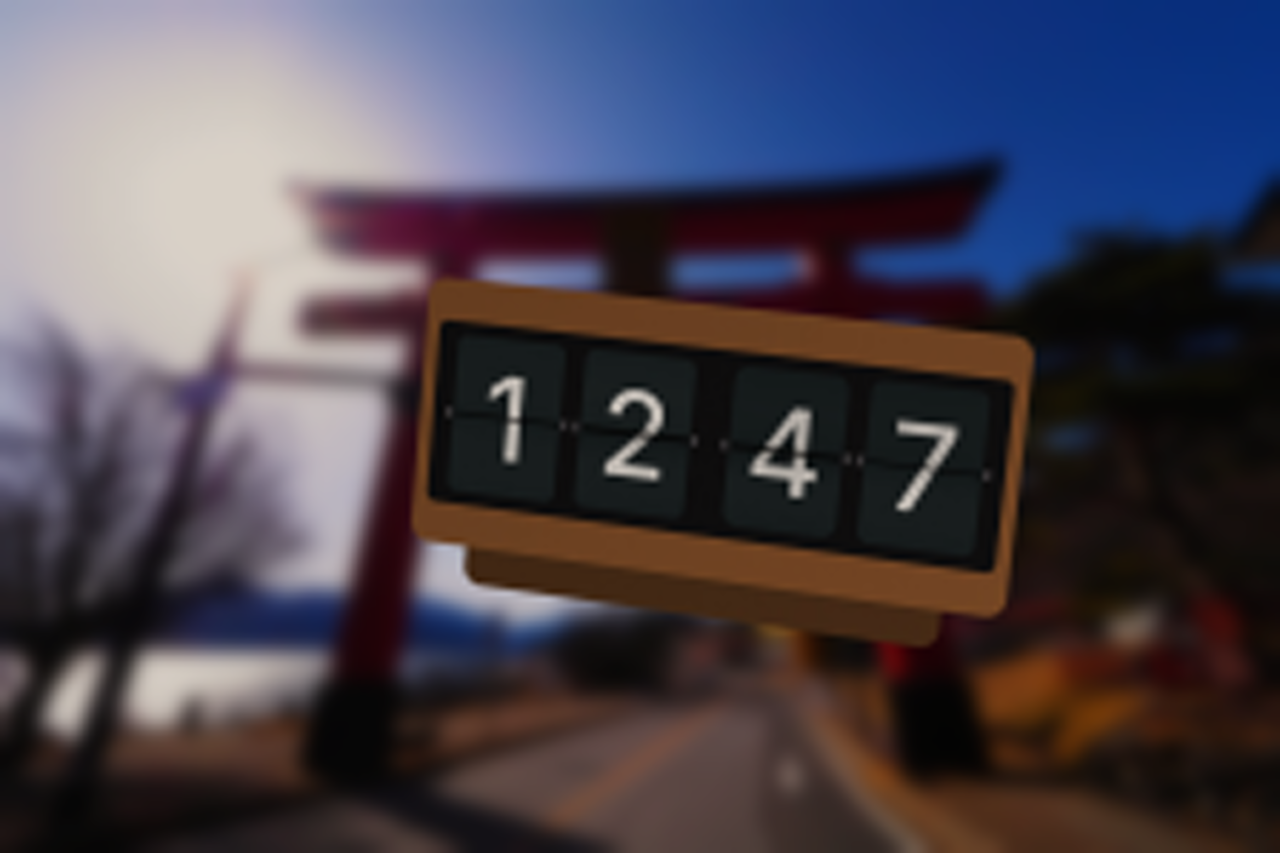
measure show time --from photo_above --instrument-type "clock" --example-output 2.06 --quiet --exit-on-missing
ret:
12.47
